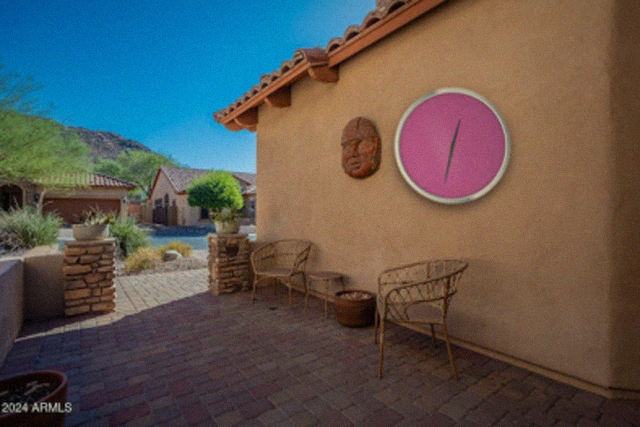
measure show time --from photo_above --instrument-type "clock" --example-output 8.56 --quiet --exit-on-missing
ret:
12.32
